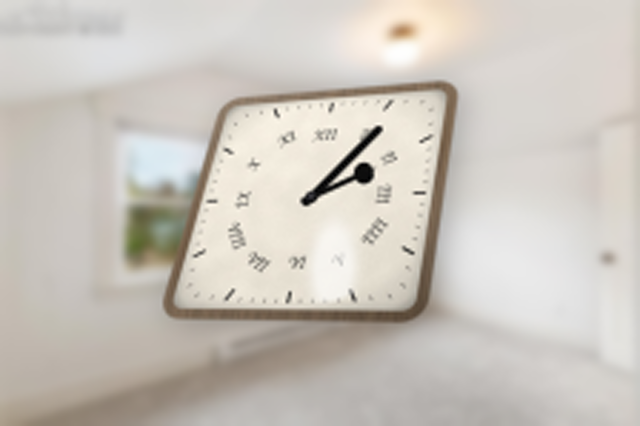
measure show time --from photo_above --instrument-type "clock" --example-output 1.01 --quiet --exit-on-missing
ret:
2.06
